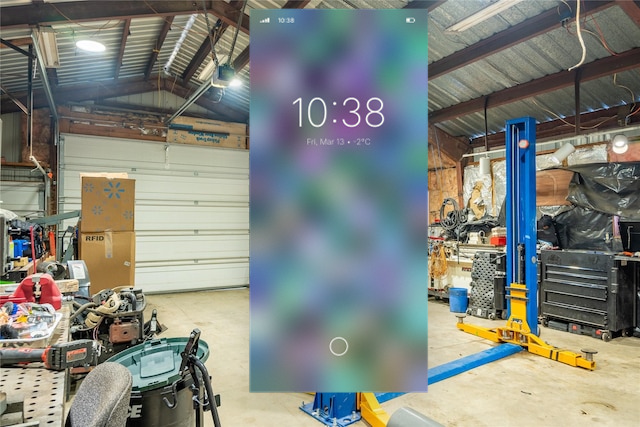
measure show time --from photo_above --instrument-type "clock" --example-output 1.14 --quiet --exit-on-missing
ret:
10.38
